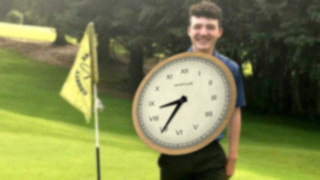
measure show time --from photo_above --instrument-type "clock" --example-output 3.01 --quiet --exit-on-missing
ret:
8.35
